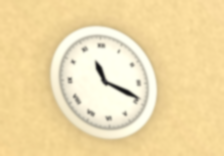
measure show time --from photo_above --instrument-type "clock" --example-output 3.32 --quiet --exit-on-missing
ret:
11.19
